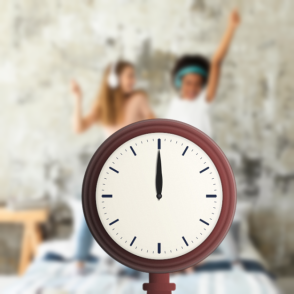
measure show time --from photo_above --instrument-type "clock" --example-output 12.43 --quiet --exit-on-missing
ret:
12.00
